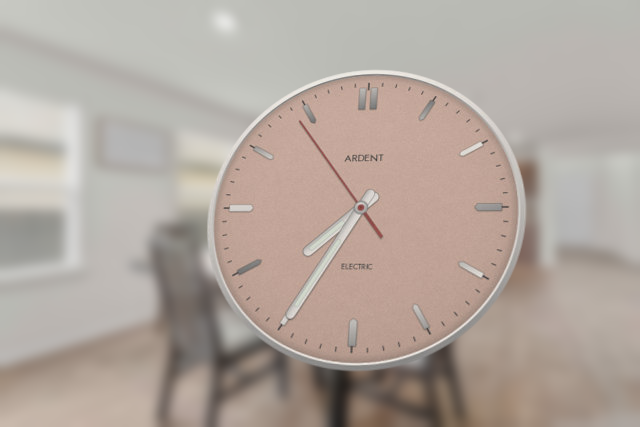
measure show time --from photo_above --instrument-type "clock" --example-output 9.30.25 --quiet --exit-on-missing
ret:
7.34.54
